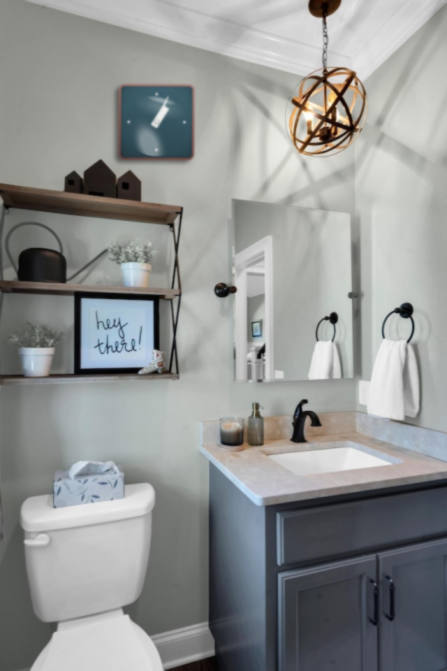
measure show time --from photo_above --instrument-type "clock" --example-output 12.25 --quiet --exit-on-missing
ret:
1.04
